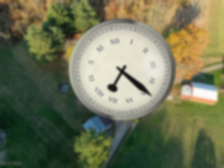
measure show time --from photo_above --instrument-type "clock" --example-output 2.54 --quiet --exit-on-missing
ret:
7.24
